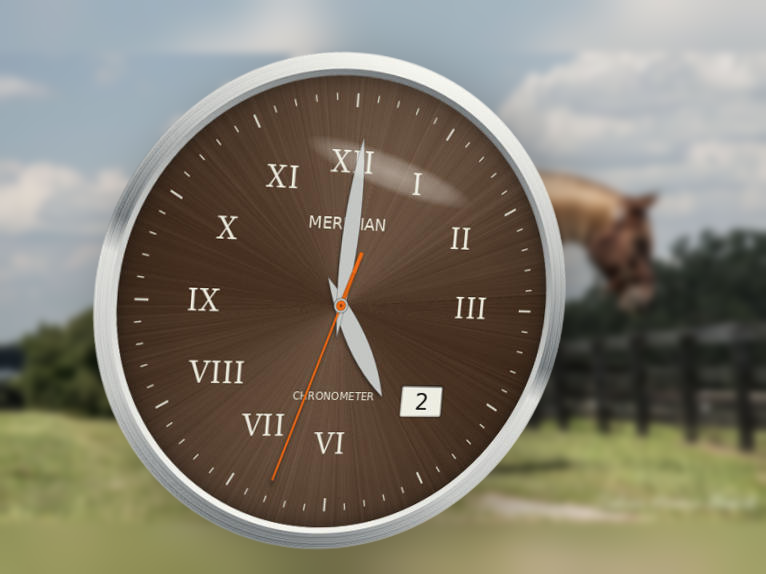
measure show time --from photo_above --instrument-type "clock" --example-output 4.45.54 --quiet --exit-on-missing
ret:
5.00.33
